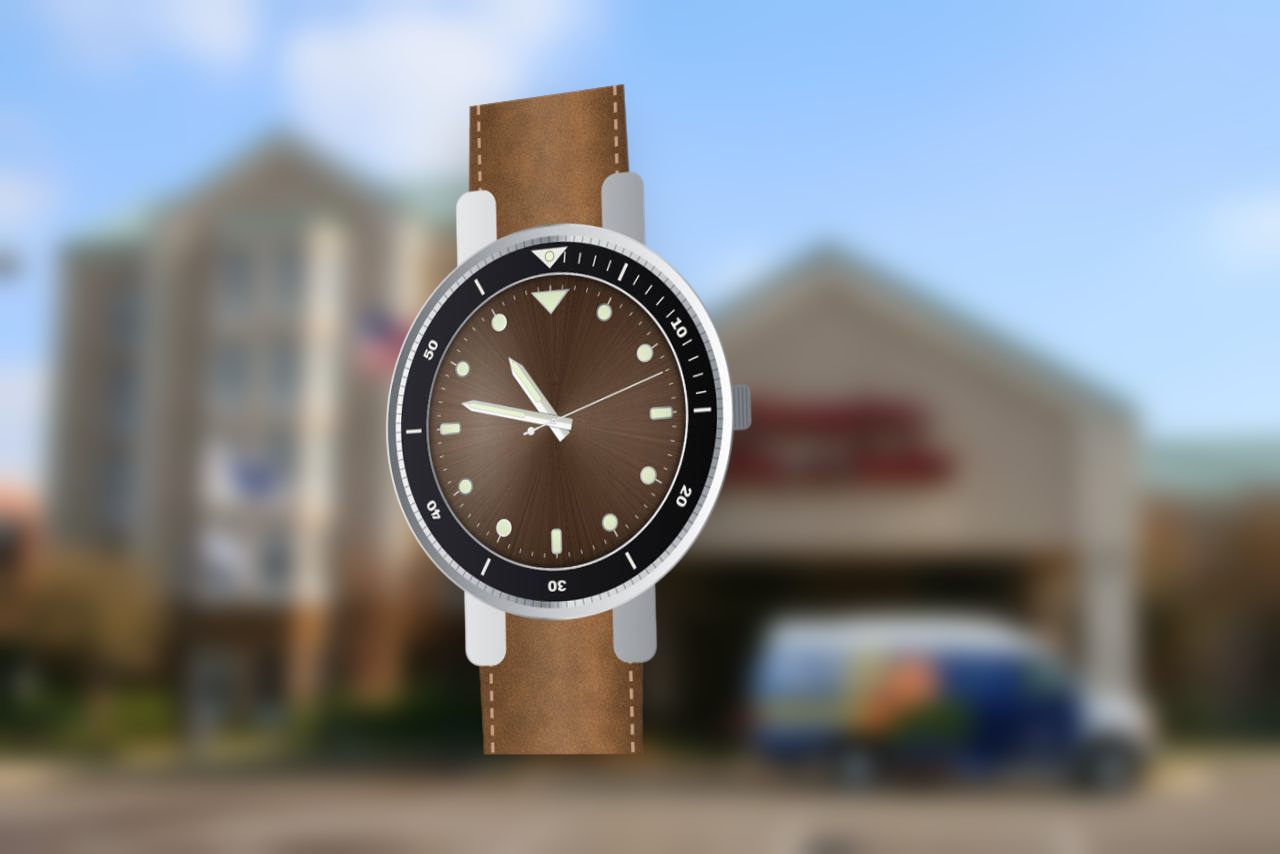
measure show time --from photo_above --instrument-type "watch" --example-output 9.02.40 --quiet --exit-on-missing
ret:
10.47.12
